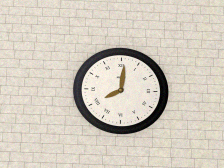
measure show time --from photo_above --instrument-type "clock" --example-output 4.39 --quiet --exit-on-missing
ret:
8.01
